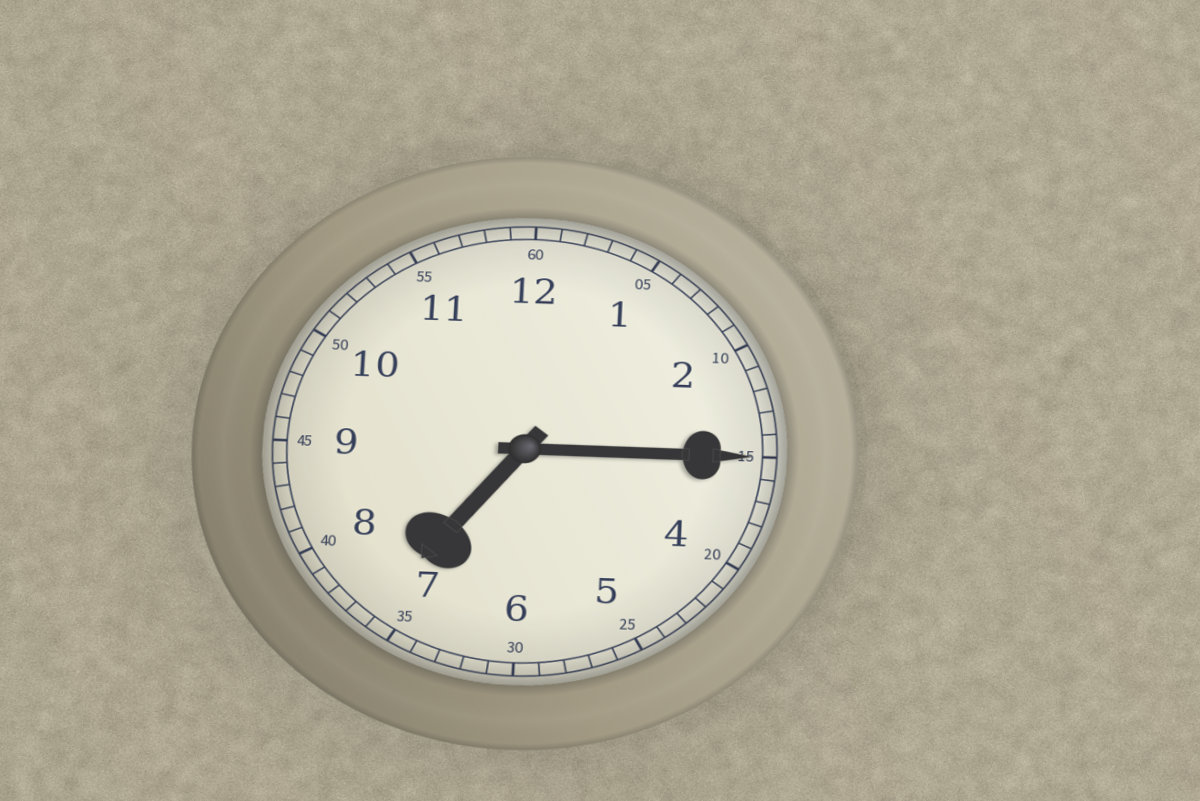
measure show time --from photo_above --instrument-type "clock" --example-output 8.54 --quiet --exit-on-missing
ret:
7.15
